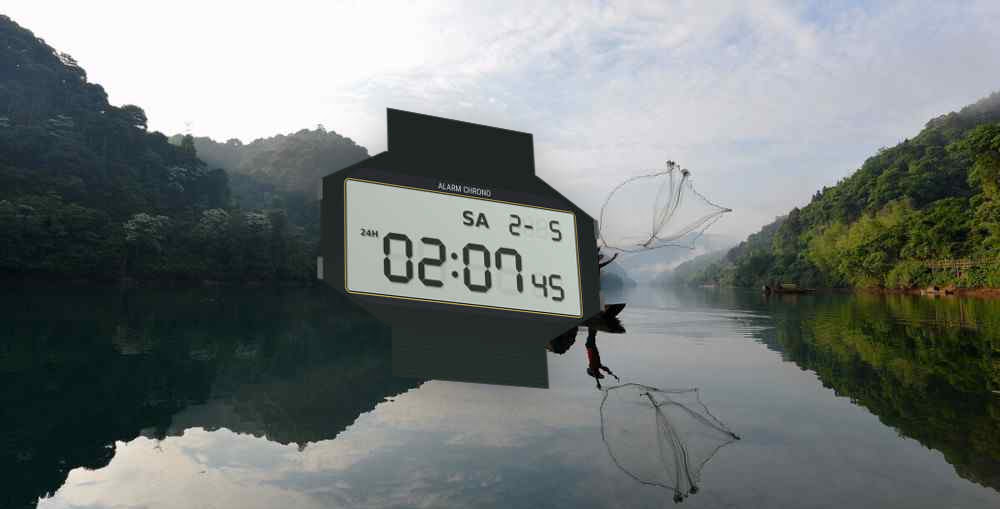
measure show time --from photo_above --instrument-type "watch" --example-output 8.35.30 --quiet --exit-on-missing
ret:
2.07.45
